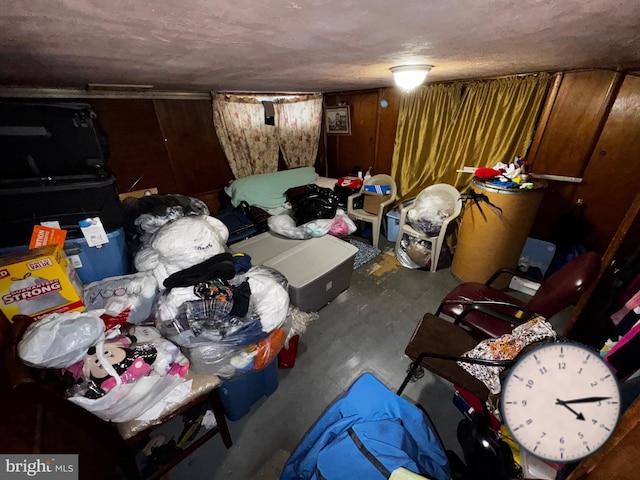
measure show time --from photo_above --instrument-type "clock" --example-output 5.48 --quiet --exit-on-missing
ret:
4.14
